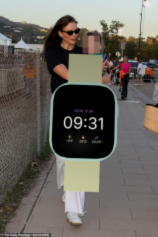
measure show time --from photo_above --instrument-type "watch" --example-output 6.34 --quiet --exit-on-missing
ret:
9.31
